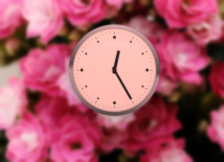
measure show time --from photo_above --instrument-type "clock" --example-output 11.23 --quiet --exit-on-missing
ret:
12.25
